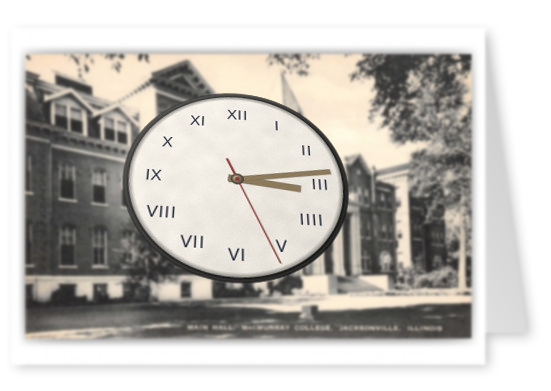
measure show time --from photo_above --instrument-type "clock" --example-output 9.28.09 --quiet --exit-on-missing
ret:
3.13.26
